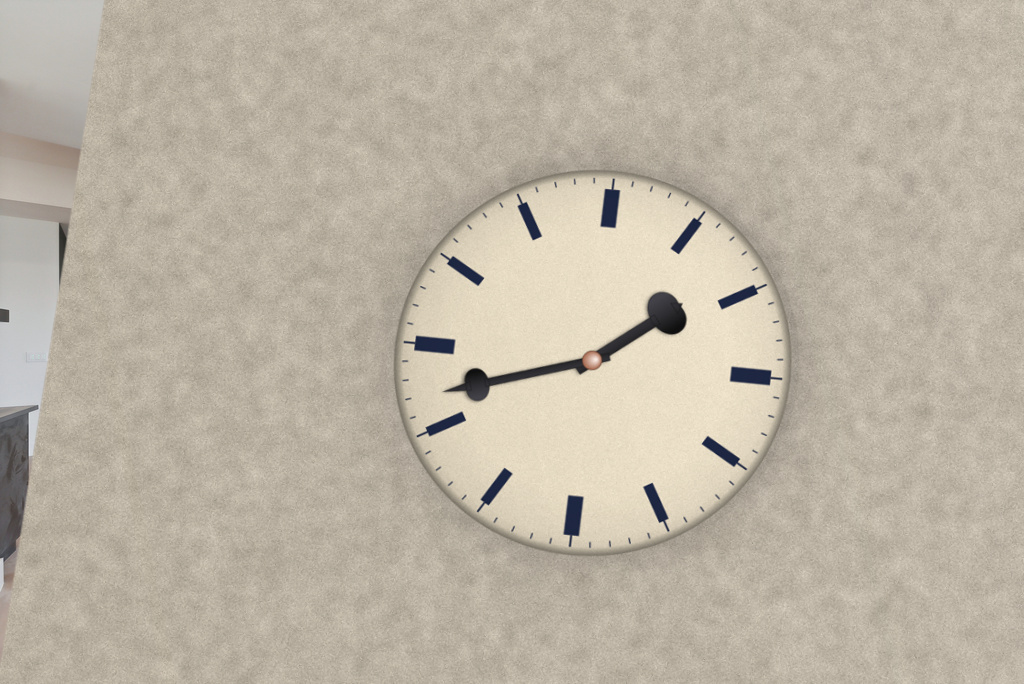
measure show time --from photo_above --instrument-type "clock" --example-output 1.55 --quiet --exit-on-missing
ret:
1.42
